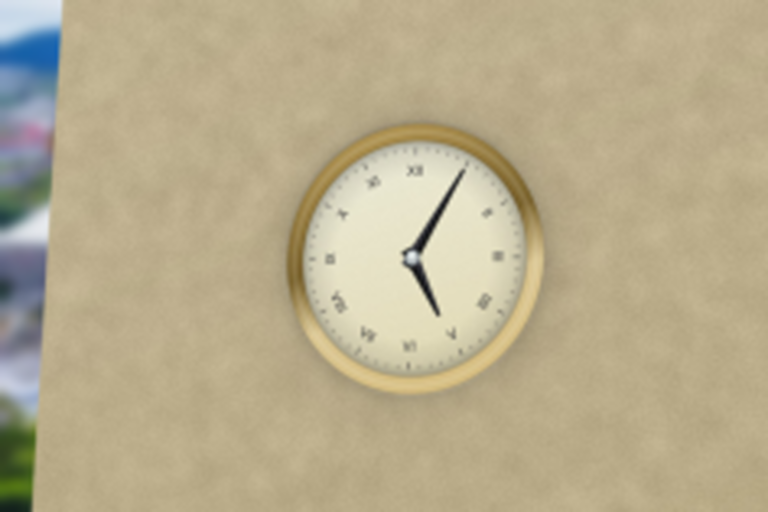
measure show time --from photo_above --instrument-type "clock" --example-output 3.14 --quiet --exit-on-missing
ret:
5.05
